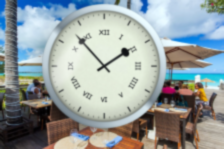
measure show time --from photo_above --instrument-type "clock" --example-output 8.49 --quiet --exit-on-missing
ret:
1.53
